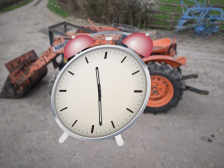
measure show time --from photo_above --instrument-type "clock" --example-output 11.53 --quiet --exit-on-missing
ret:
11.28
